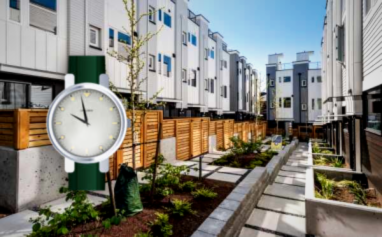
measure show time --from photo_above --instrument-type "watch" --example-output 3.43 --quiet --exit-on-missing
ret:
9.58
